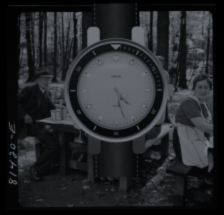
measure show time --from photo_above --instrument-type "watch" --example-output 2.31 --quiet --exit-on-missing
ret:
4.27
